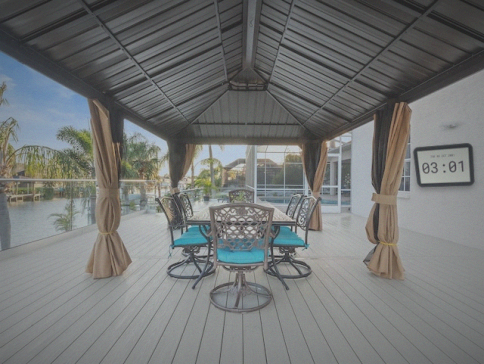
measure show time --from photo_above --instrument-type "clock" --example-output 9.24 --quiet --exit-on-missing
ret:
3.01
